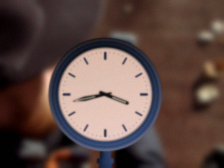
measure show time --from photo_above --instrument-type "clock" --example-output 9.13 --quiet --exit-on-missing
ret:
3.43
